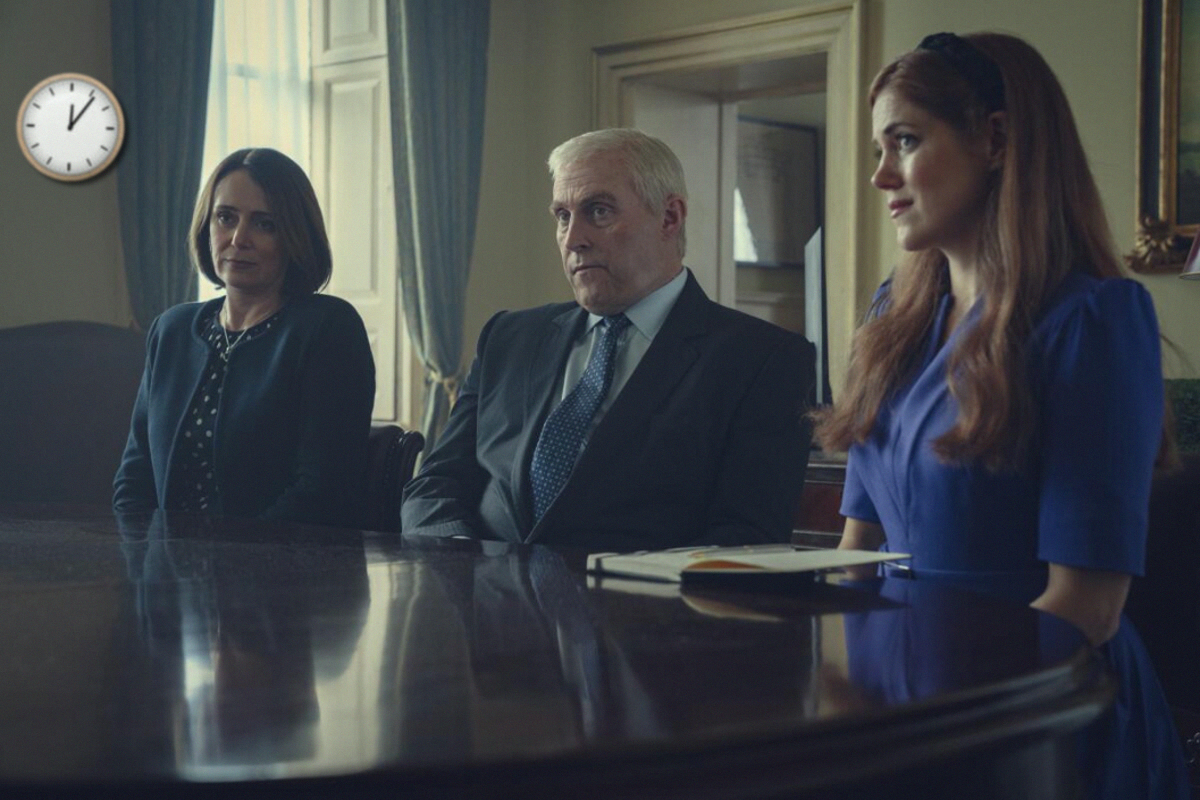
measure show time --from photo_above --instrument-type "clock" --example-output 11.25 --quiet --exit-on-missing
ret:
12.06
